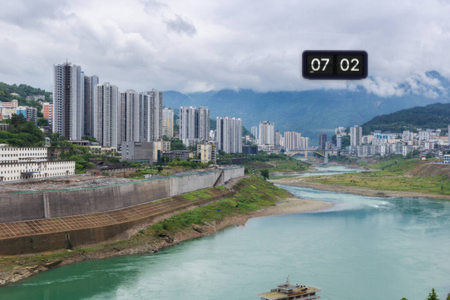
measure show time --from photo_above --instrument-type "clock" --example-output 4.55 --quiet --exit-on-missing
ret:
7.02
